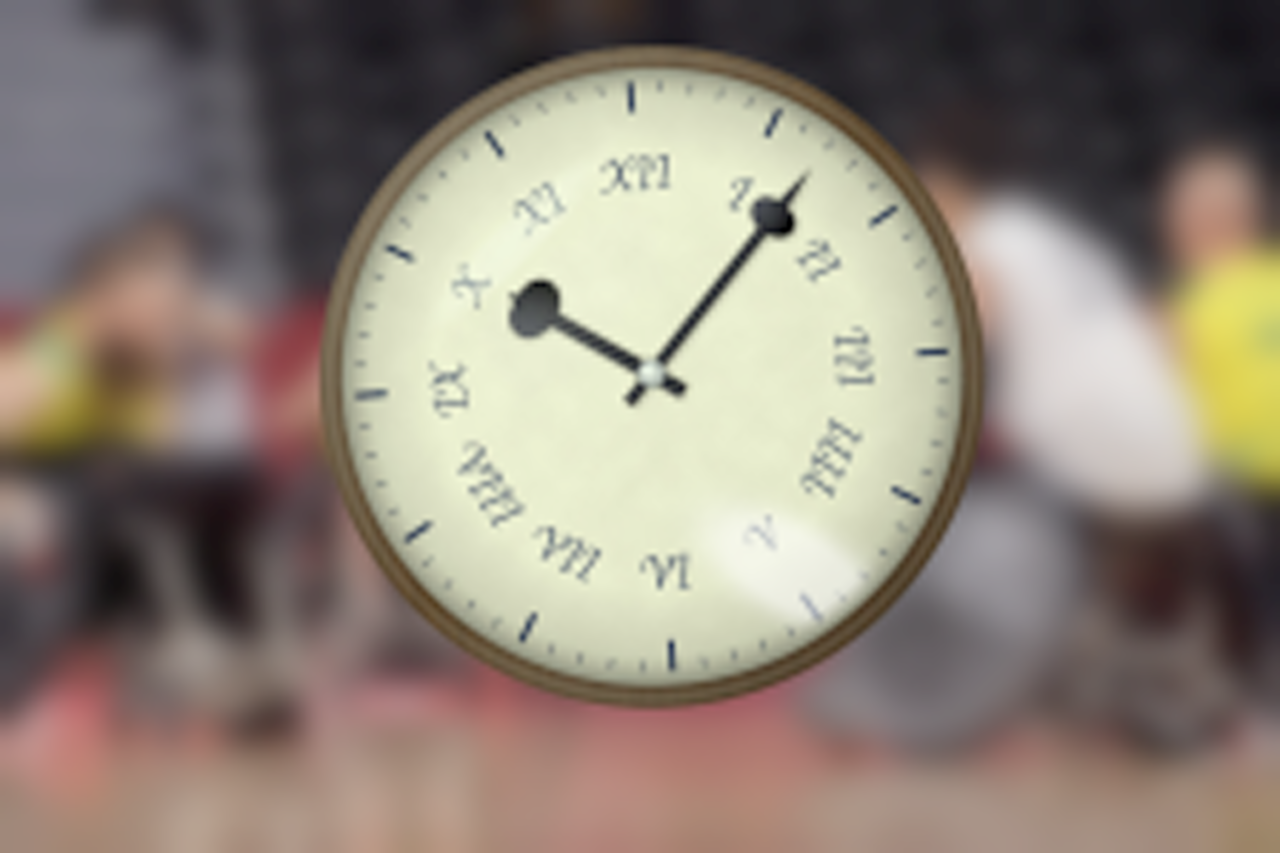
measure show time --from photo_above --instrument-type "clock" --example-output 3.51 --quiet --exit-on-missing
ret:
10.07
